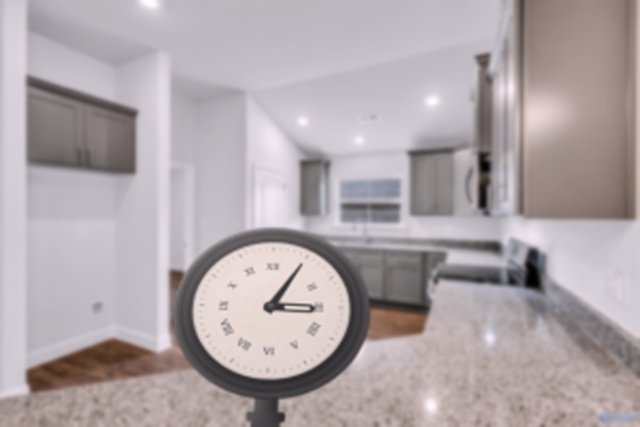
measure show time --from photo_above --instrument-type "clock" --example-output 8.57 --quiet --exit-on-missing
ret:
3.05
